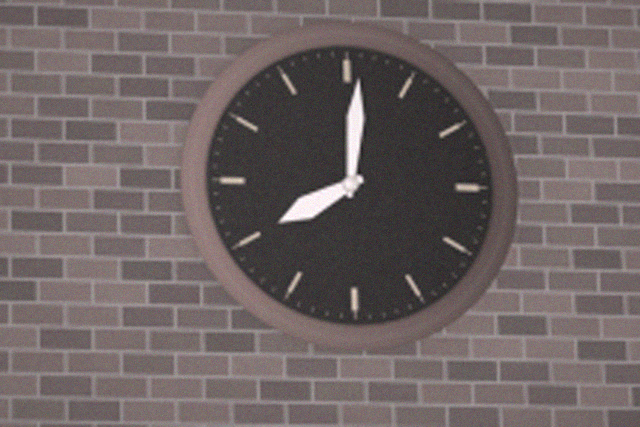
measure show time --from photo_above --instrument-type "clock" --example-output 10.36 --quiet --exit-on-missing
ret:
8.01
